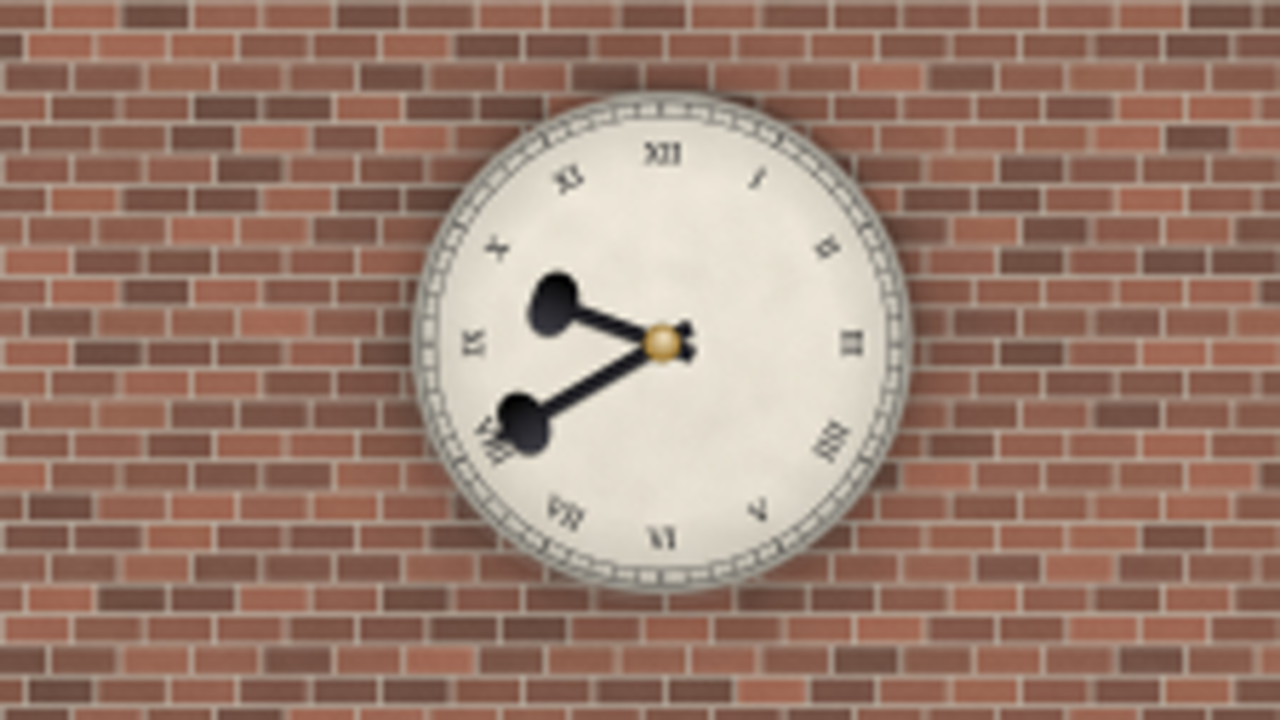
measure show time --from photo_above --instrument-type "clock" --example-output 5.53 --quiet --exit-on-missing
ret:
9.40
